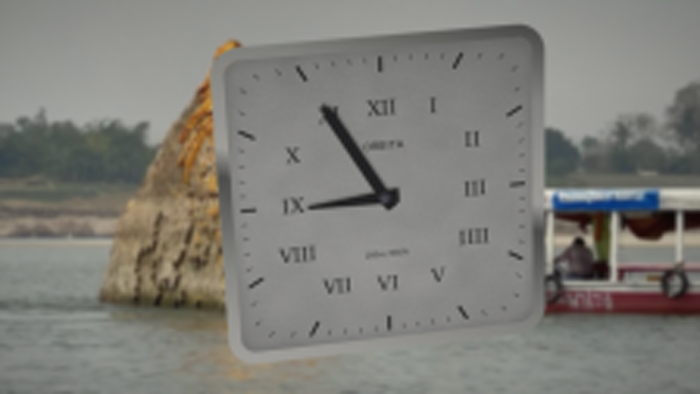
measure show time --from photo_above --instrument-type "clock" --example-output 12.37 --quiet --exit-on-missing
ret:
8.55
